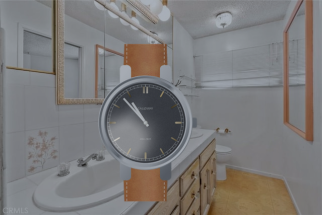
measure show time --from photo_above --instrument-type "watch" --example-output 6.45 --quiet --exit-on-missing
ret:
10.53
